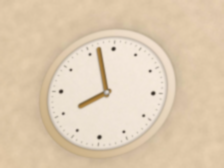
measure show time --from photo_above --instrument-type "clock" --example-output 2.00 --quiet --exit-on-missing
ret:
7.57
